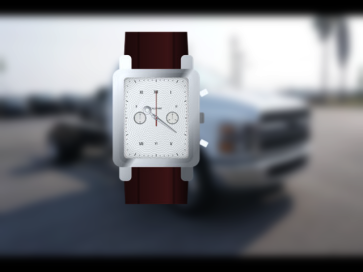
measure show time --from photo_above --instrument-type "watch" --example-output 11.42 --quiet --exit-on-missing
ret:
10.21
